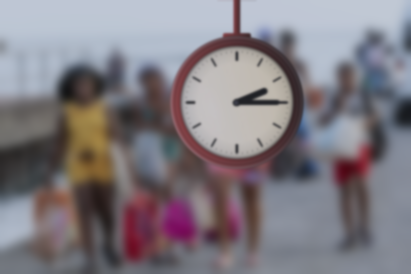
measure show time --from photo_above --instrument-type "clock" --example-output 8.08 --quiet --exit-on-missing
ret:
2.15
